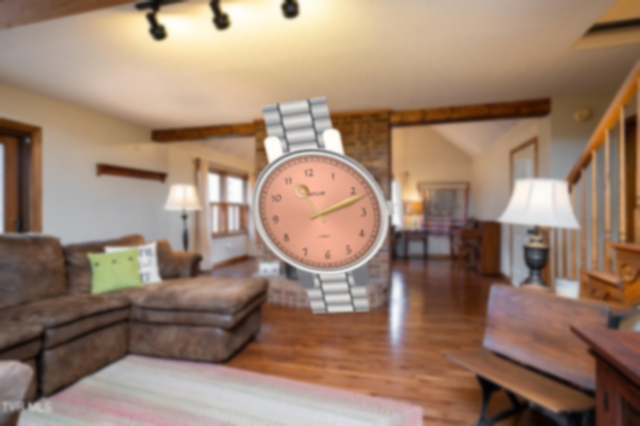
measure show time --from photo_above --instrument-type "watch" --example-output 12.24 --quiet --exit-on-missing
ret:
11.12
